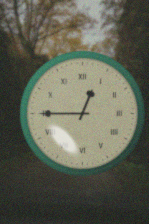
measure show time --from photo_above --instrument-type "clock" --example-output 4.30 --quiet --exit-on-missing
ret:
12.45
